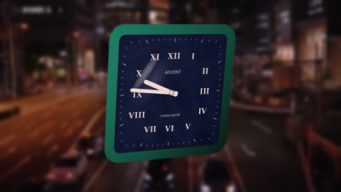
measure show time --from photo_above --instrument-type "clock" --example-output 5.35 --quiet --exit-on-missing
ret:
9.46
